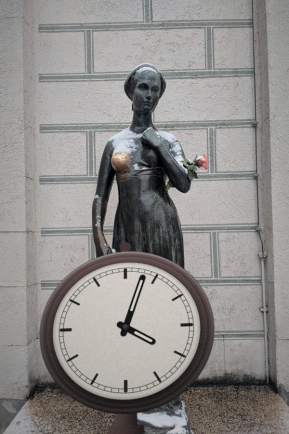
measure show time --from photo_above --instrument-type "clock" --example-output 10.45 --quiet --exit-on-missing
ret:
4.03
